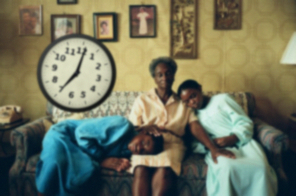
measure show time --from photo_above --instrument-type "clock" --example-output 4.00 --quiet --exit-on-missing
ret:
7.01
